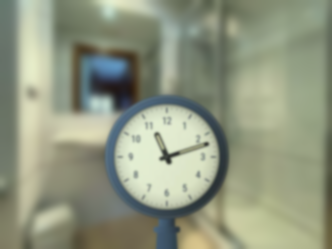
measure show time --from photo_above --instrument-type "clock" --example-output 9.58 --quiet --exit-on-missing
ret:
11.12
